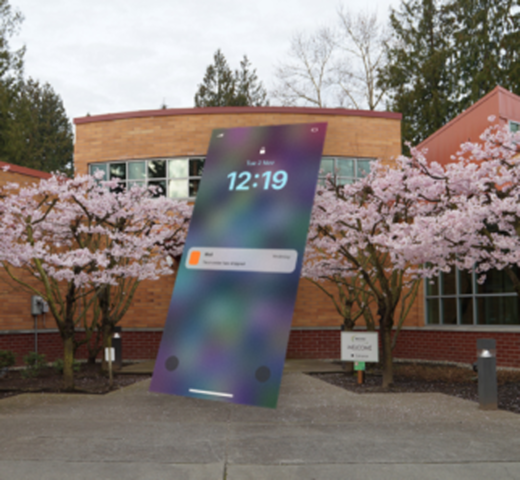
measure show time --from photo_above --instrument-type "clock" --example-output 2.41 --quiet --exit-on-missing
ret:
12.19
